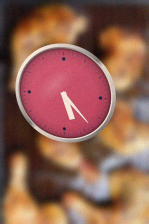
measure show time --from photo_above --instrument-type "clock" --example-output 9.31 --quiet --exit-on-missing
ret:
5.23
